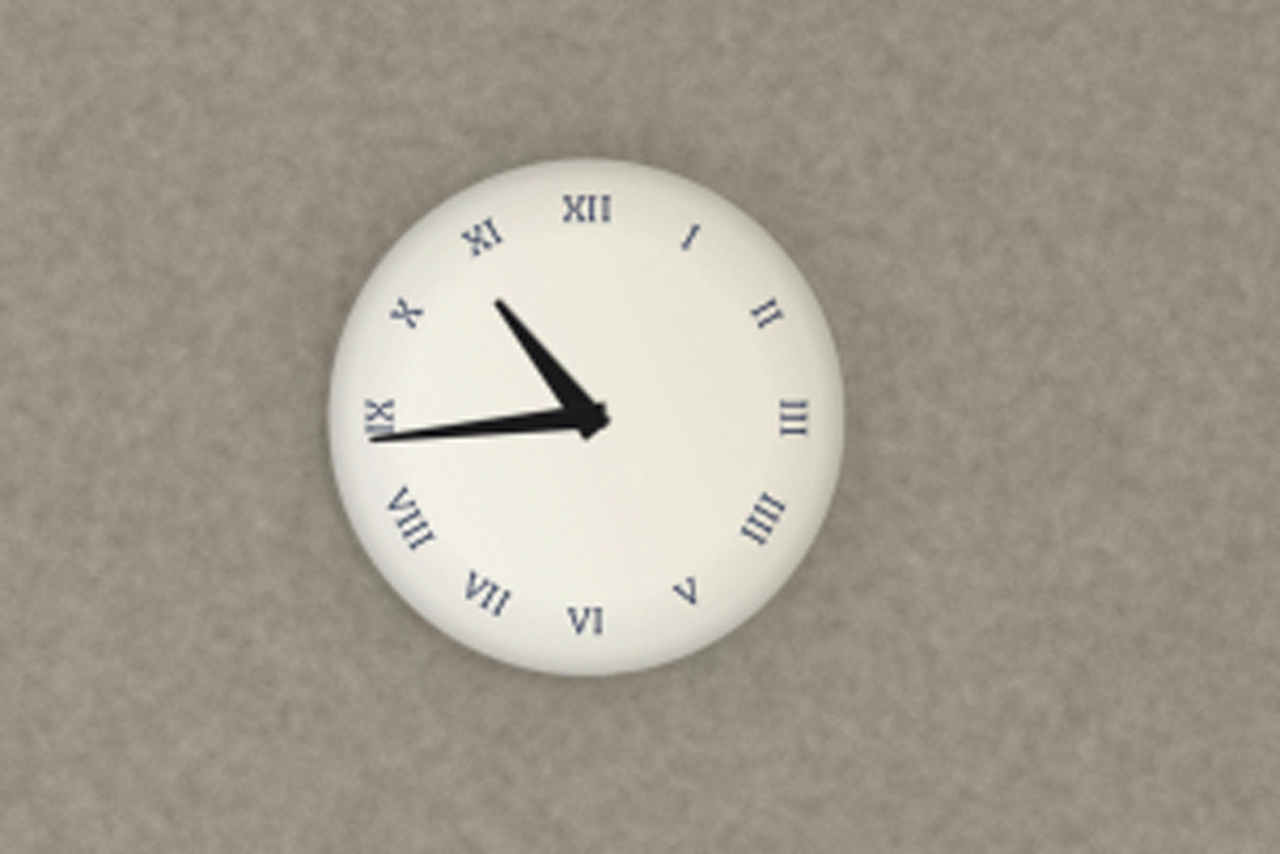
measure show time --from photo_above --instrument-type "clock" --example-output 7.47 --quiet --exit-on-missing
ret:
10.44
